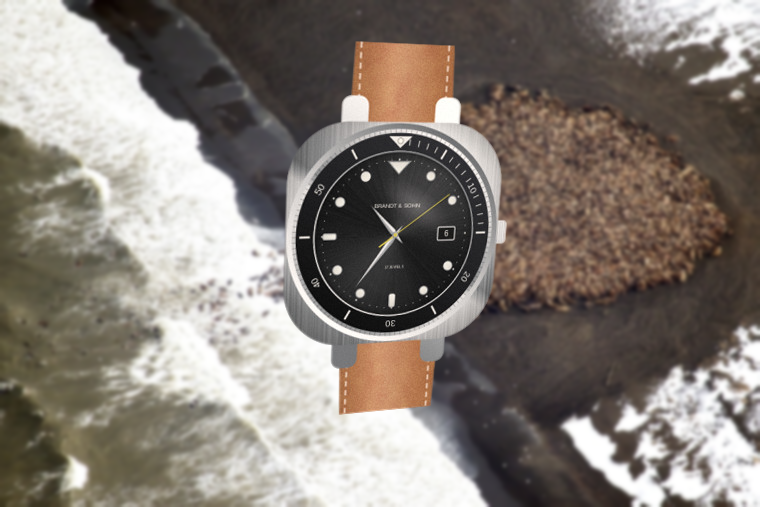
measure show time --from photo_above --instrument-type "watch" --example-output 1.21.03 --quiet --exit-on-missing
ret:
10.36.09
